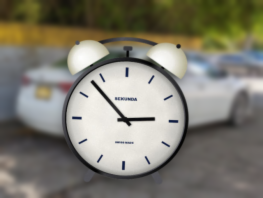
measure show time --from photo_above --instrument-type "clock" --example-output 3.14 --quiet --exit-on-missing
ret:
2.53
